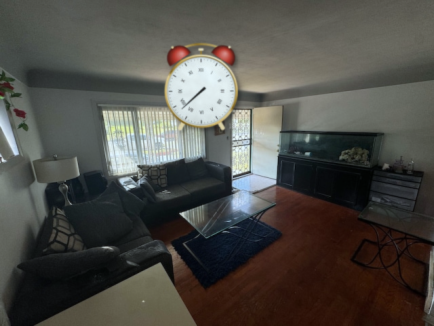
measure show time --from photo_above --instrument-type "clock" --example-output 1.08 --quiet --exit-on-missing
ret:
7.38
